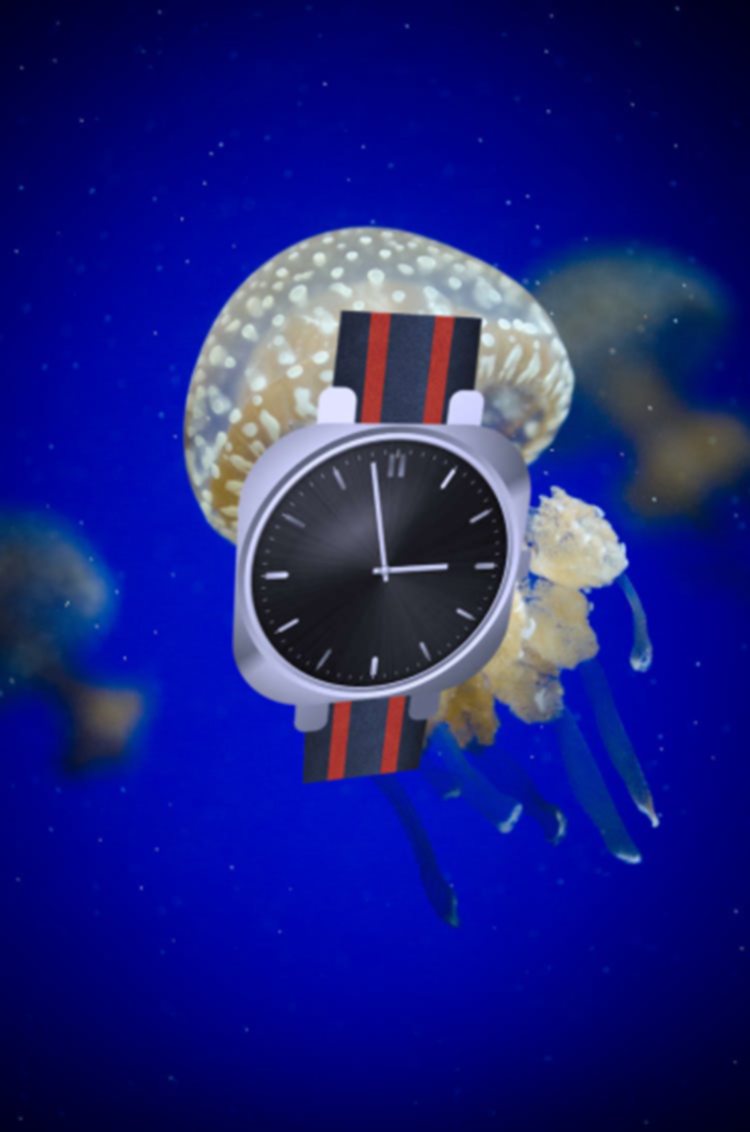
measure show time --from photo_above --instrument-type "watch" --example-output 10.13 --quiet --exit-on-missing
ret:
2.58
